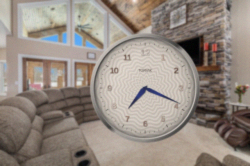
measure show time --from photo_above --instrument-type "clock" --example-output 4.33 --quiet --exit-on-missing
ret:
7.19
